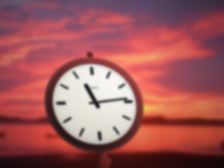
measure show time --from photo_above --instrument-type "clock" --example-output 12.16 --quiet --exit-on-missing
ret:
11.14
